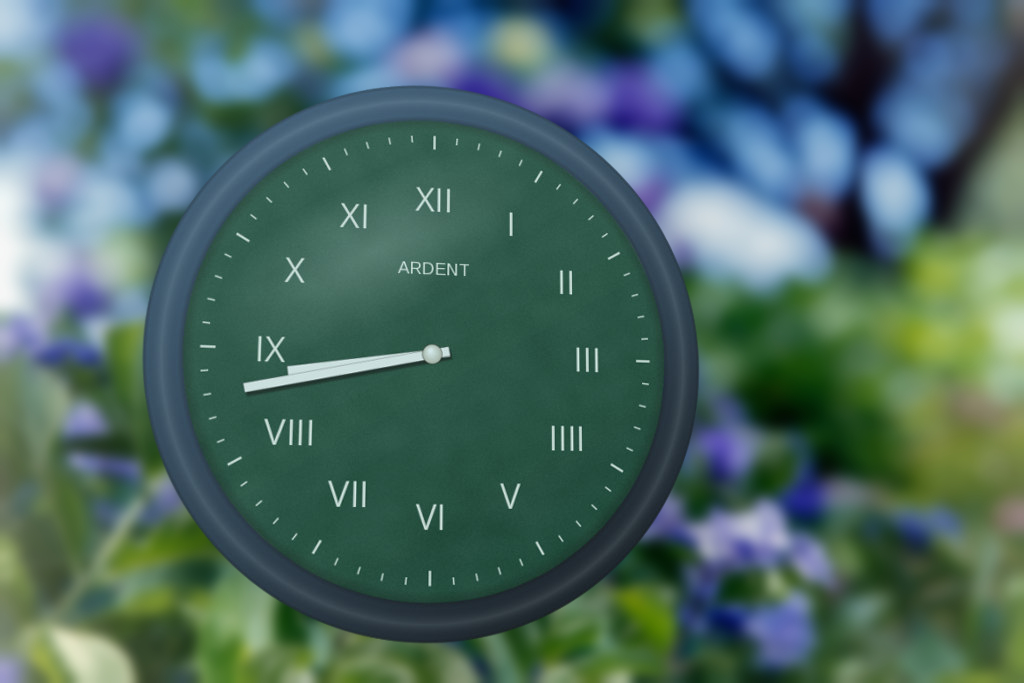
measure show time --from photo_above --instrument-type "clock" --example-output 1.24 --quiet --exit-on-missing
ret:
8.43
